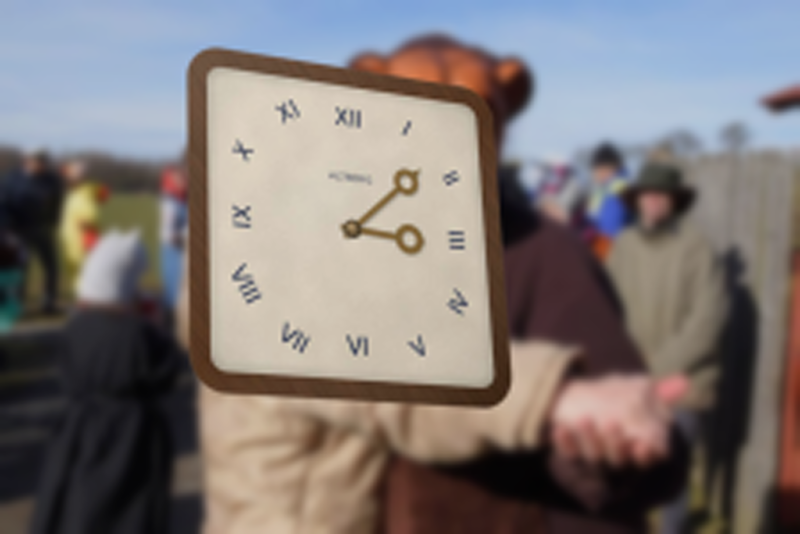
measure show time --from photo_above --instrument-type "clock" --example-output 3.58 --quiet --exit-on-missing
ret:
3.08
